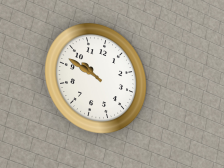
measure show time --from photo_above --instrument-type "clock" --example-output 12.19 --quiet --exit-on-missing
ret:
9.47
